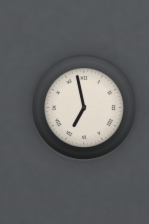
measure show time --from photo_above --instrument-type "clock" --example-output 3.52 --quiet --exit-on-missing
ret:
6.58
